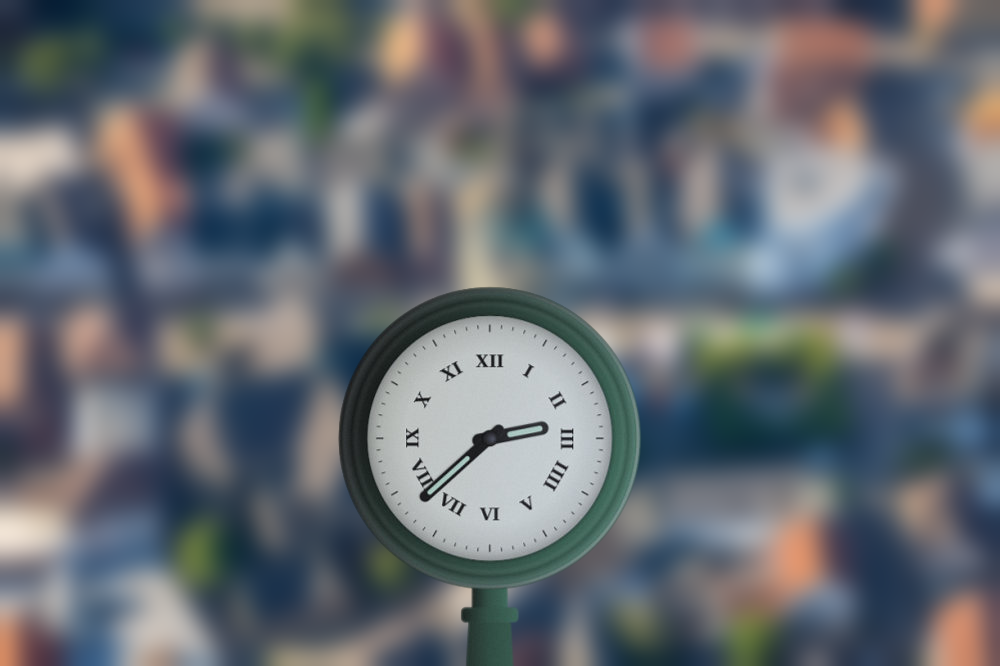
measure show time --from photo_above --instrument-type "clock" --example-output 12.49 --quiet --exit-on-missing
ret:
2.38
